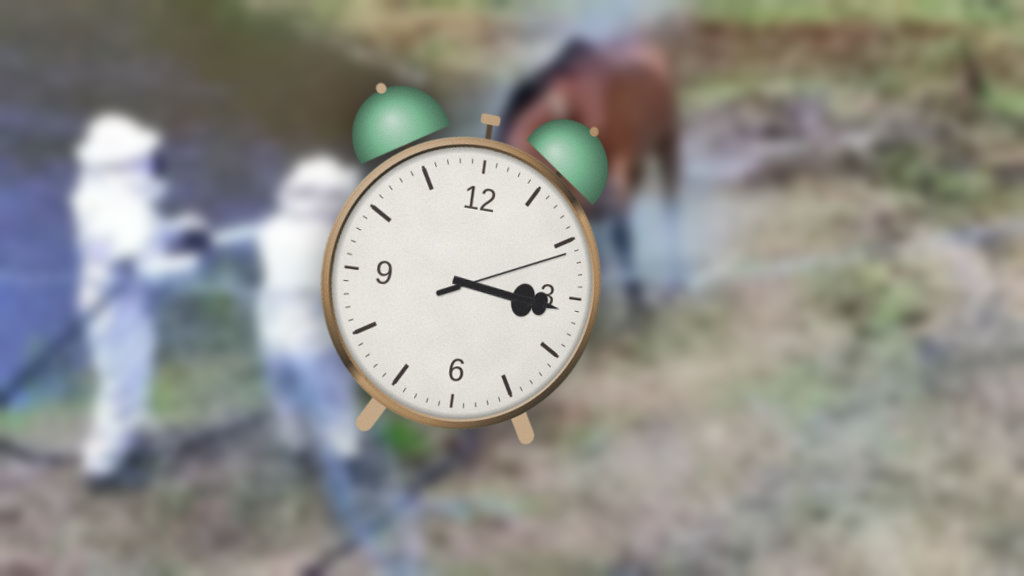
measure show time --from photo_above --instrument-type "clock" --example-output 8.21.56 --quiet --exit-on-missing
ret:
3.16.11
